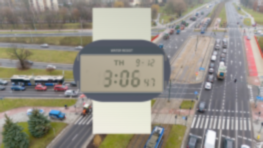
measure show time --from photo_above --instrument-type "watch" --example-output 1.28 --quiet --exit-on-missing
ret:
3.06
